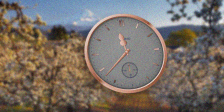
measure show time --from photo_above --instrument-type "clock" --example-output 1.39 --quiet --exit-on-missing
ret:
11.38
